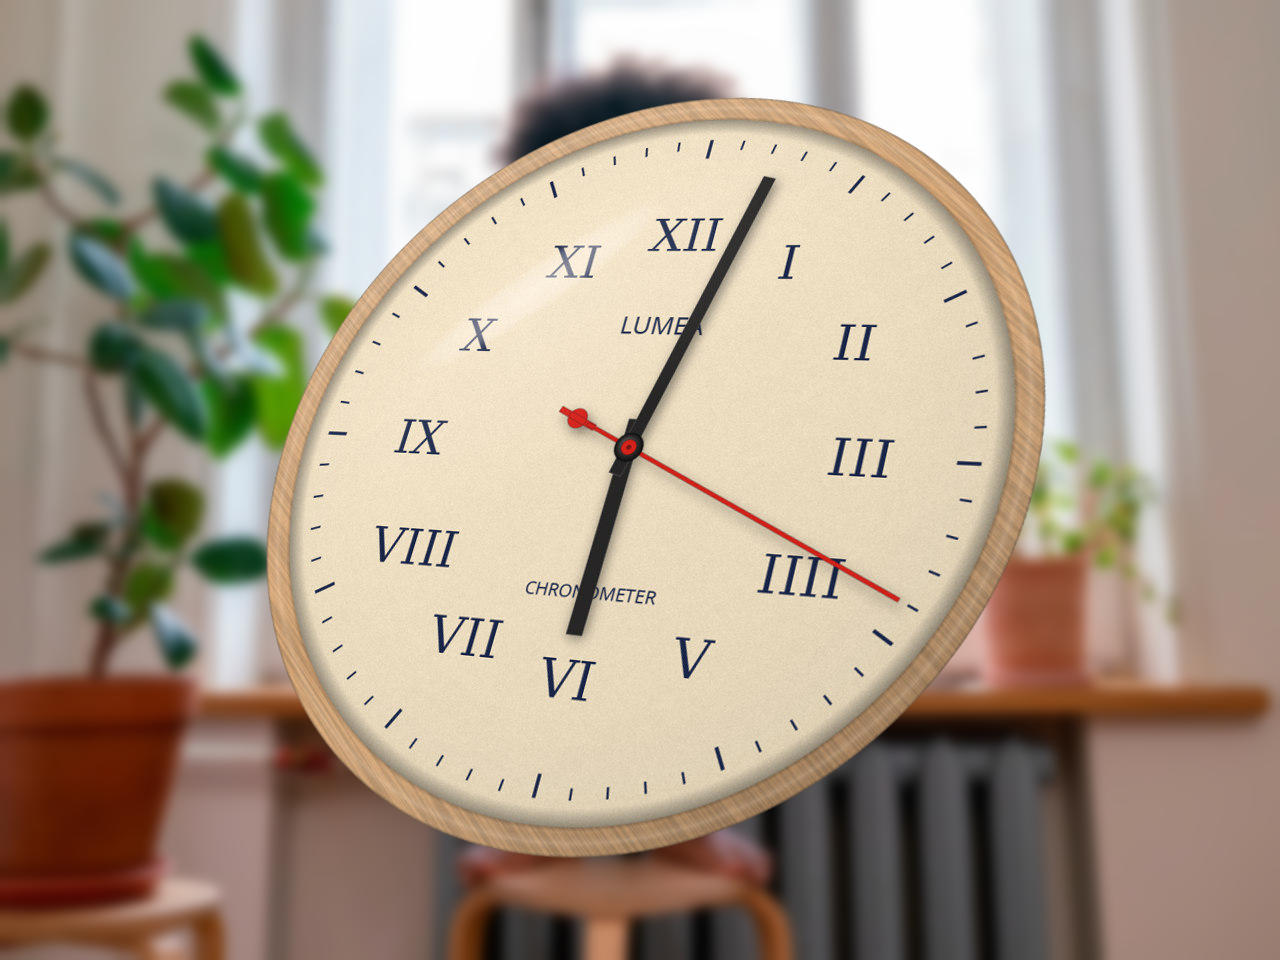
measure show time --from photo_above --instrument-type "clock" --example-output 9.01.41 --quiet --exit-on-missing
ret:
6.02.19
